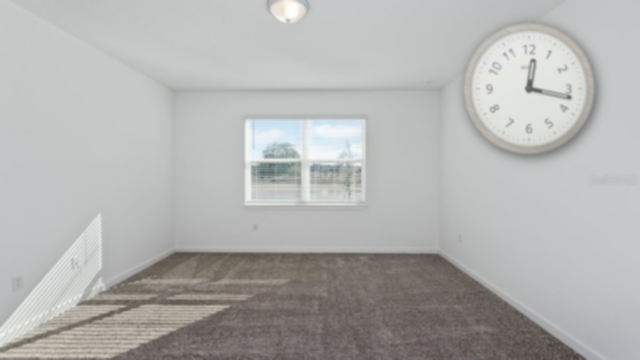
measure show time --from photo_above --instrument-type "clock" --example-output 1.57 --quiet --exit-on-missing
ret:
12.17
